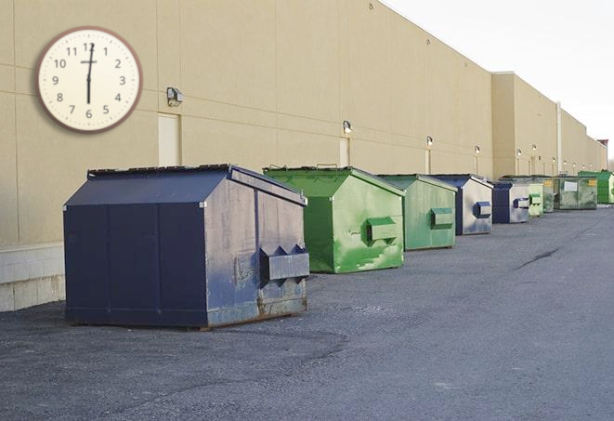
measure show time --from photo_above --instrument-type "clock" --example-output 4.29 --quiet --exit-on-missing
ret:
6.01
